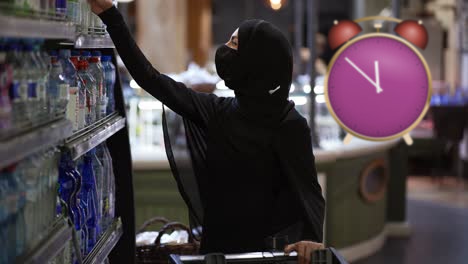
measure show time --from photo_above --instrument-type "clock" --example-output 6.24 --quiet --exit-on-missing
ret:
11.52
